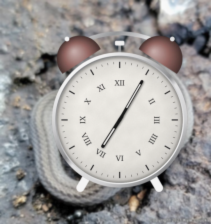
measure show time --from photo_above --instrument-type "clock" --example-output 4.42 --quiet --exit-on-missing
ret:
7.05
